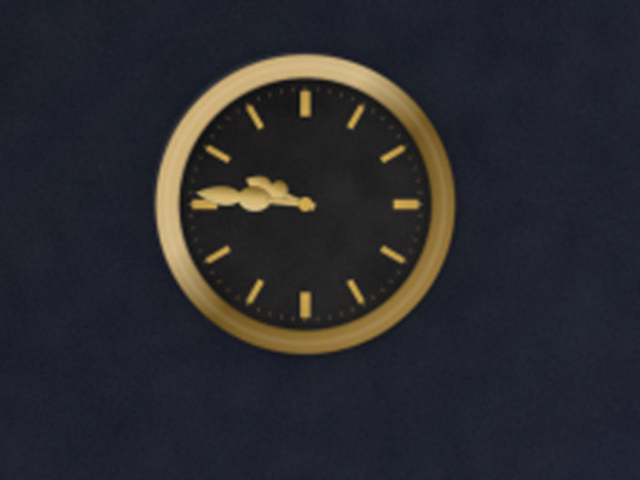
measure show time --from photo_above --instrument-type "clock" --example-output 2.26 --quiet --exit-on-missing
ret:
9.46
